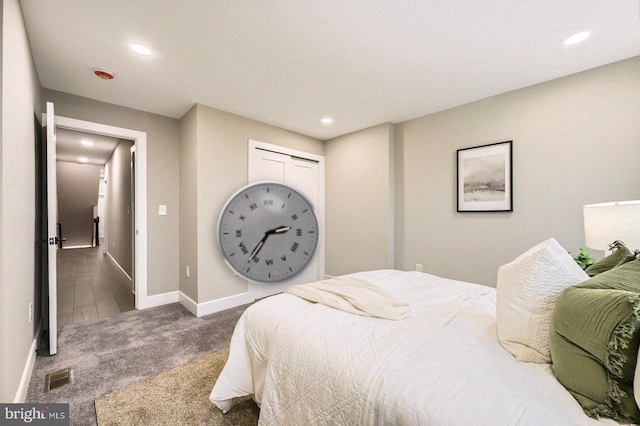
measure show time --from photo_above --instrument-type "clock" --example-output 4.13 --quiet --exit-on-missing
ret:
2.36
